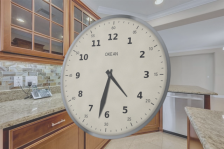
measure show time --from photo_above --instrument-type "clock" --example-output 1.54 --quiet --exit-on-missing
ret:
4.32
